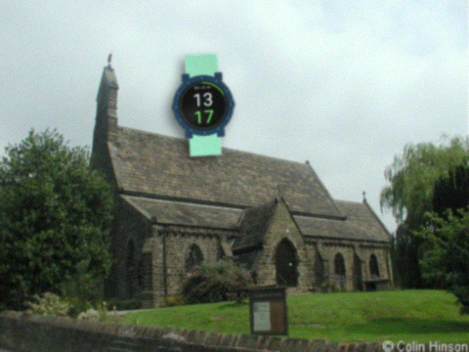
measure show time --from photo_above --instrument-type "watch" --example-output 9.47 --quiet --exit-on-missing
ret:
13.17
